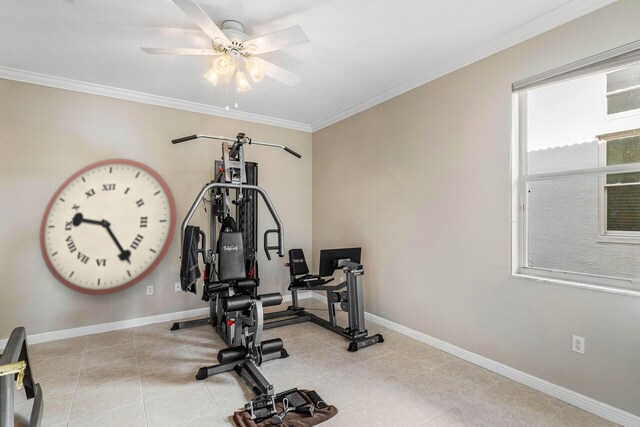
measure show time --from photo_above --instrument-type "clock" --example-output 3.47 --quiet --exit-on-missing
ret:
9.24
